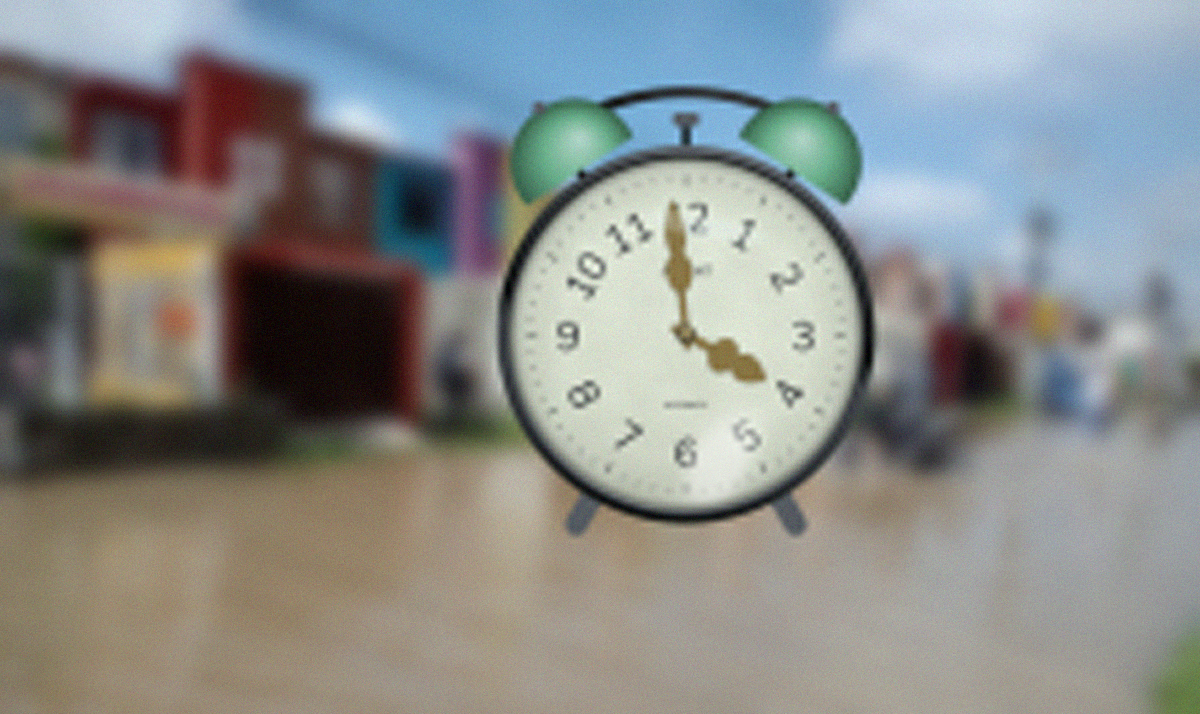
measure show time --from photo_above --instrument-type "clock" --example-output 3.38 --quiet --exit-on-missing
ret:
3.59
